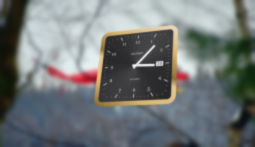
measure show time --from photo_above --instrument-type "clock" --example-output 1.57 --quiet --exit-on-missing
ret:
3.07
